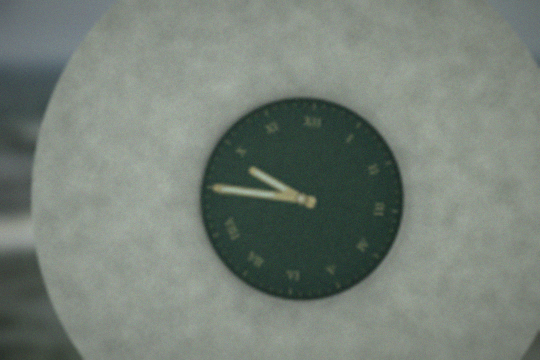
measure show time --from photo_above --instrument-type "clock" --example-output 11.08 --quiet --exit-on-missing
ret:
9.45
